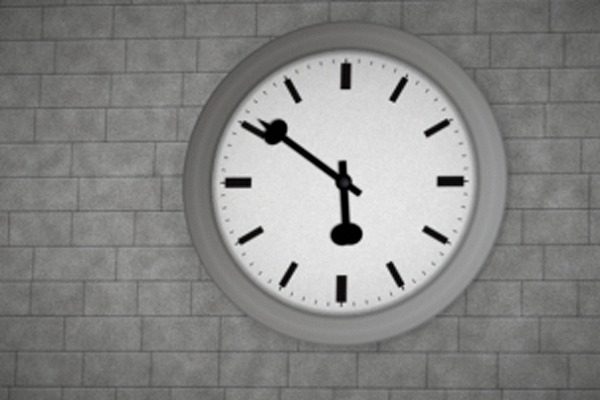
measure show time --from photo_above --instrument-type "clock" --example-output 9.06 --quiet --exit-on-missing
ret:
5.51
